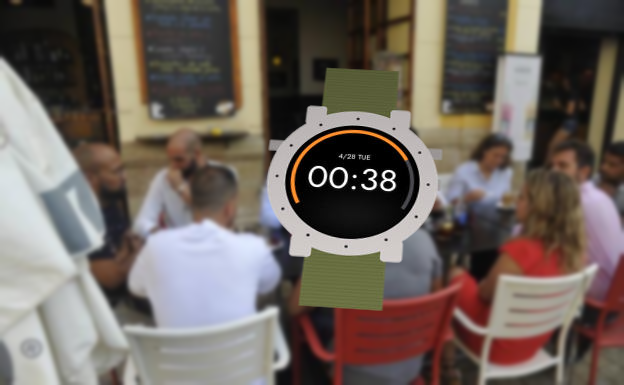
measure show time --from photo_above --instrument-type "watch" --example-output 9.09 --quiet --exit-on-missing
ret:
0.38
